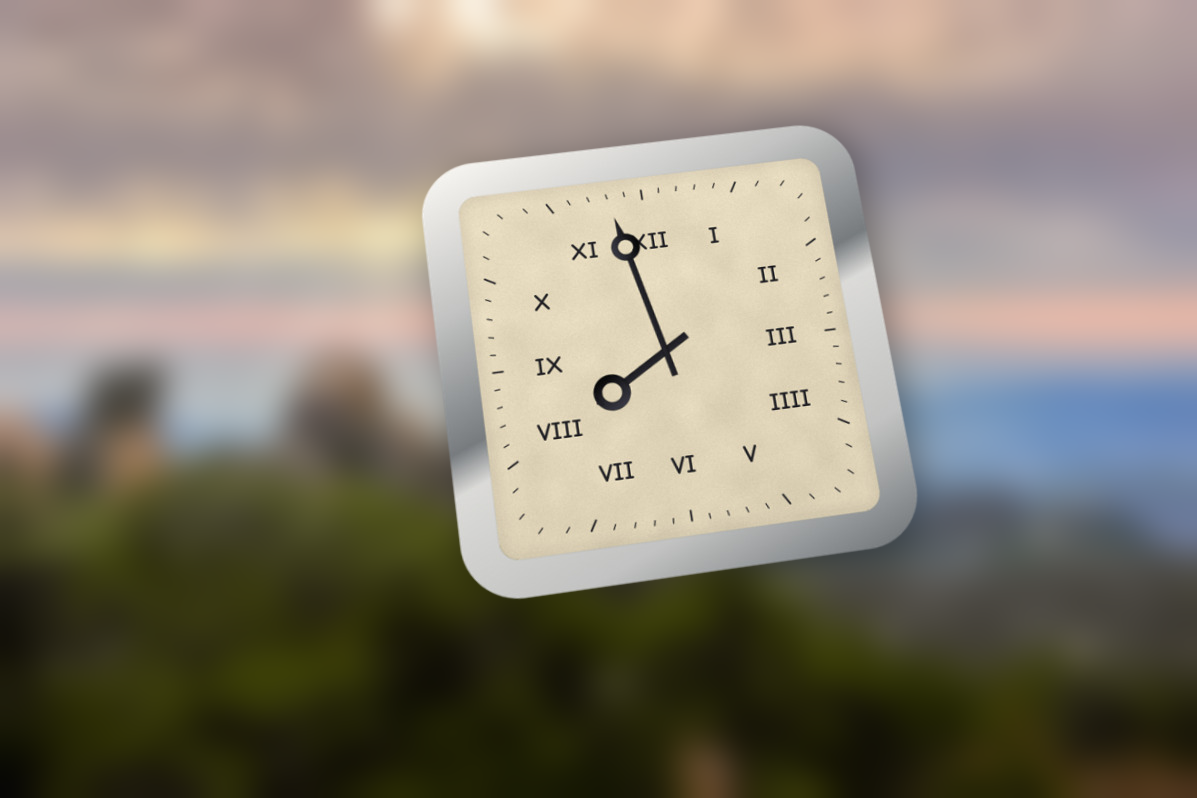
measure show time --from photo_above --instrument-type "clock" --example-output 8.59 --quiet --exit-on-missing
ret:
7.58
